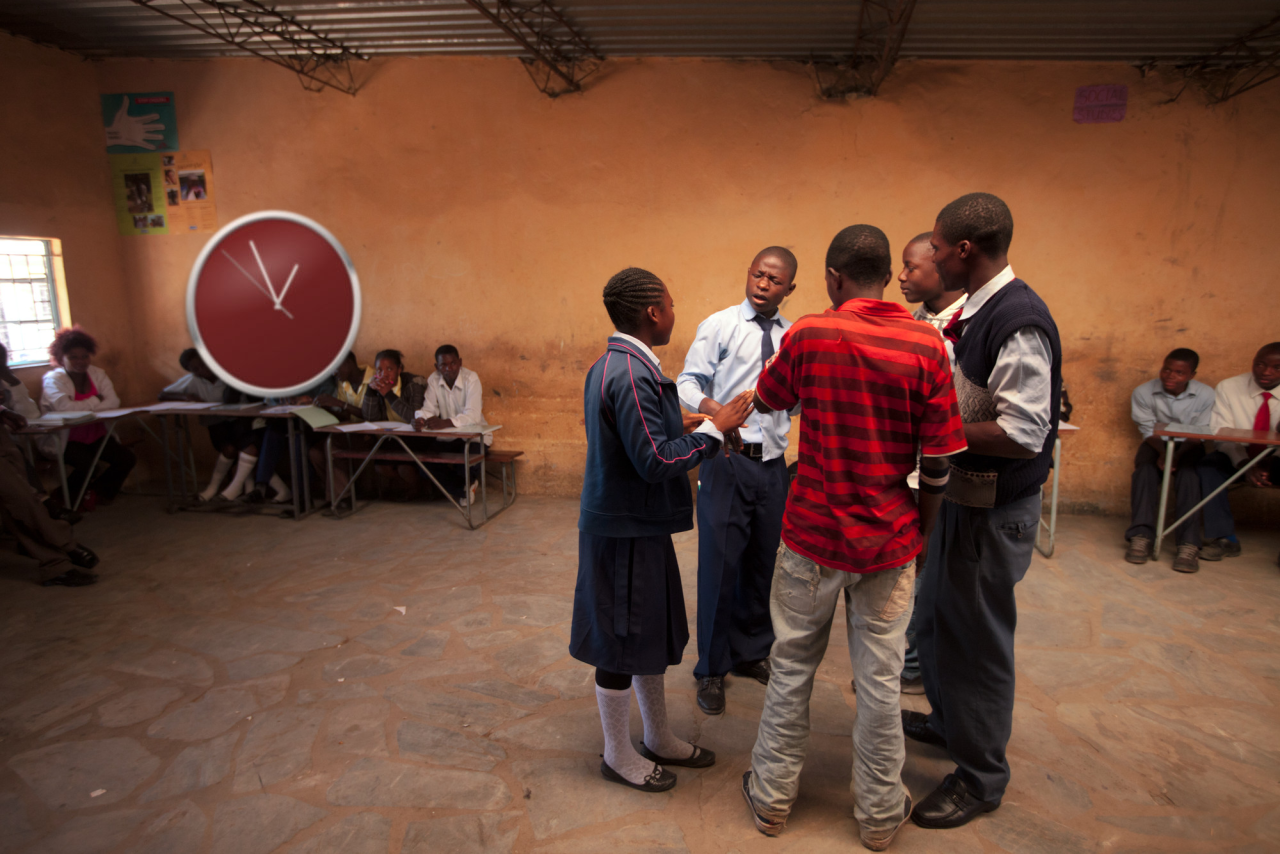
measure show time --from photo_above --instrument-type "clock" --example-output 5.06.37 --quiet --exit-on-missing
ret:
12.55.52
